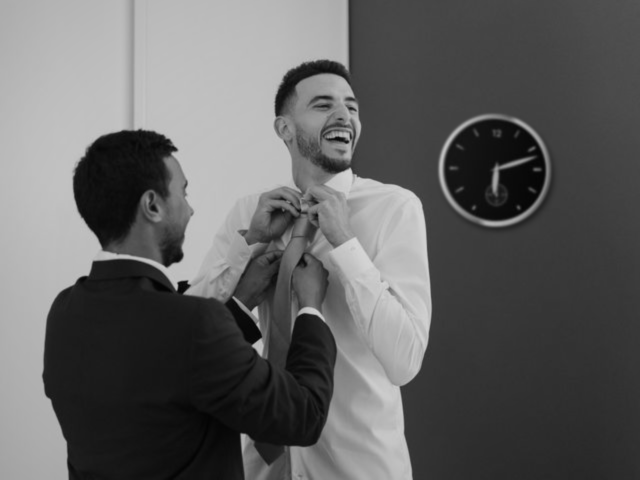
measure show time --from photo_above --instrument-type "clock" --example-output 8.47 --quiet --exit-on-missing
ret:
6.12
